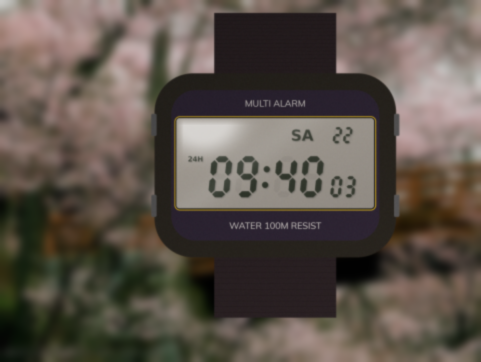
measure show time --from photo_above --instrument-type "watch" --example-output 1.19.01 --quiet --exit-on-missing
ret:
9.40.03
